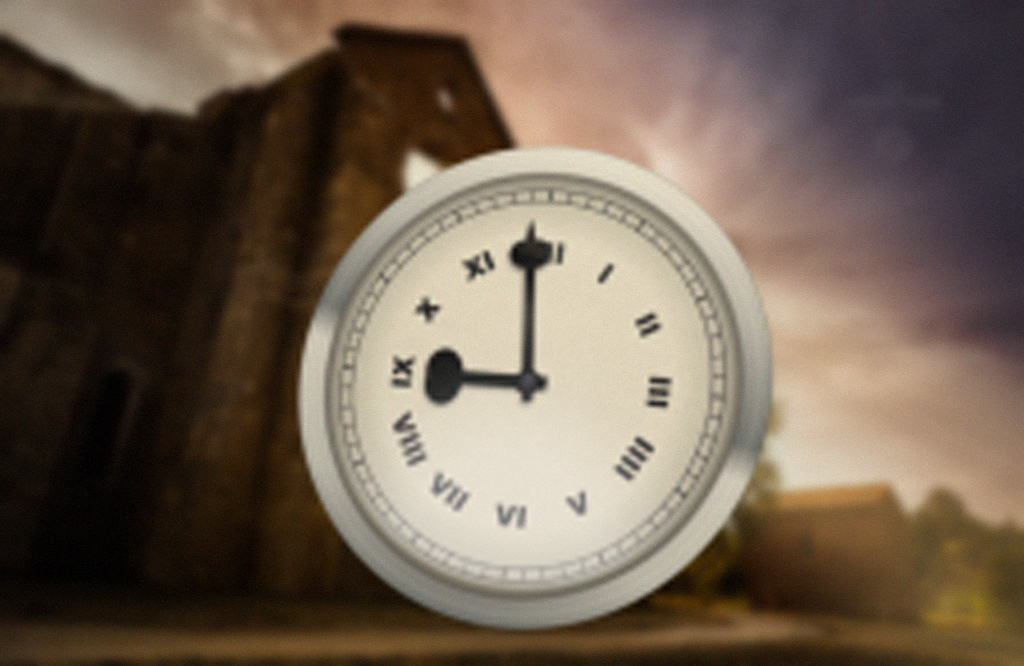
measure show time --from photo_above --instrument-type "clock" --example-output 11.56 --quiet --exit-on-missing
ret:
8.59
